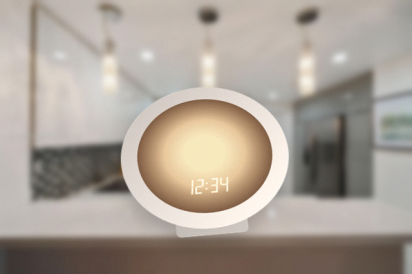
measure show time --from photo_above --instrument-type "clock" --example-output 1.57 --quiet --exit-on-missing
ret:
12.34
